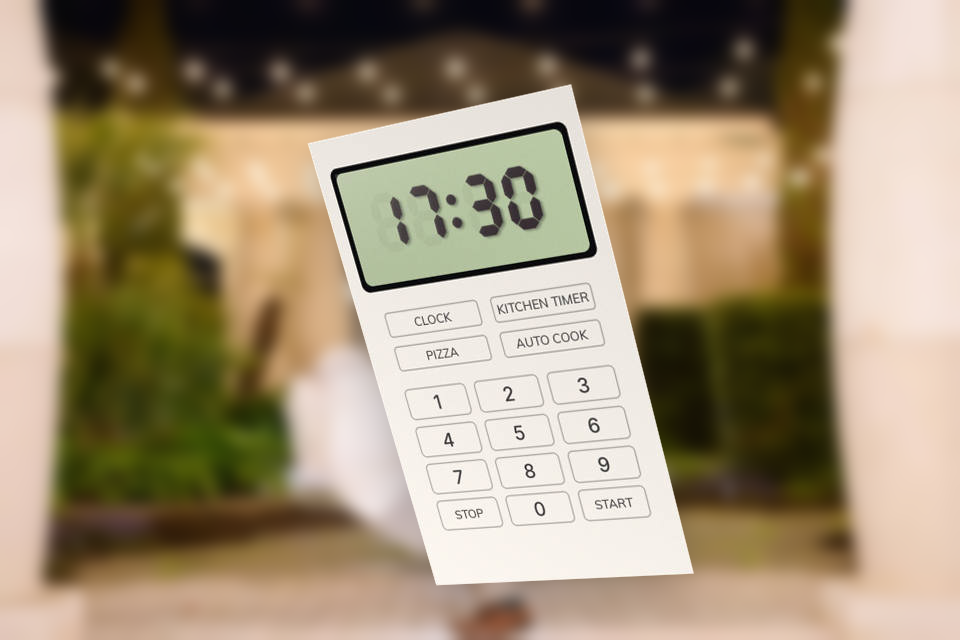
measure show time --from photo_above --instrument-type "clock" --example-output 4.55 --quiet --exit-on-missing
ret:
17.30
